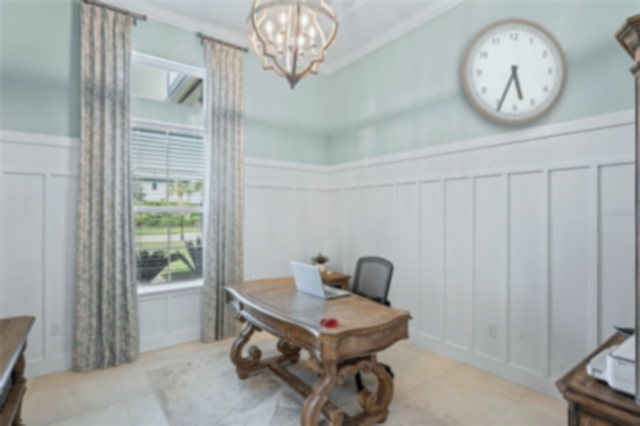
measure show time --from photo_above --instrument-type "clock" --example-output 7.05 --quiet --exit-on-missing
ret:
5.34
